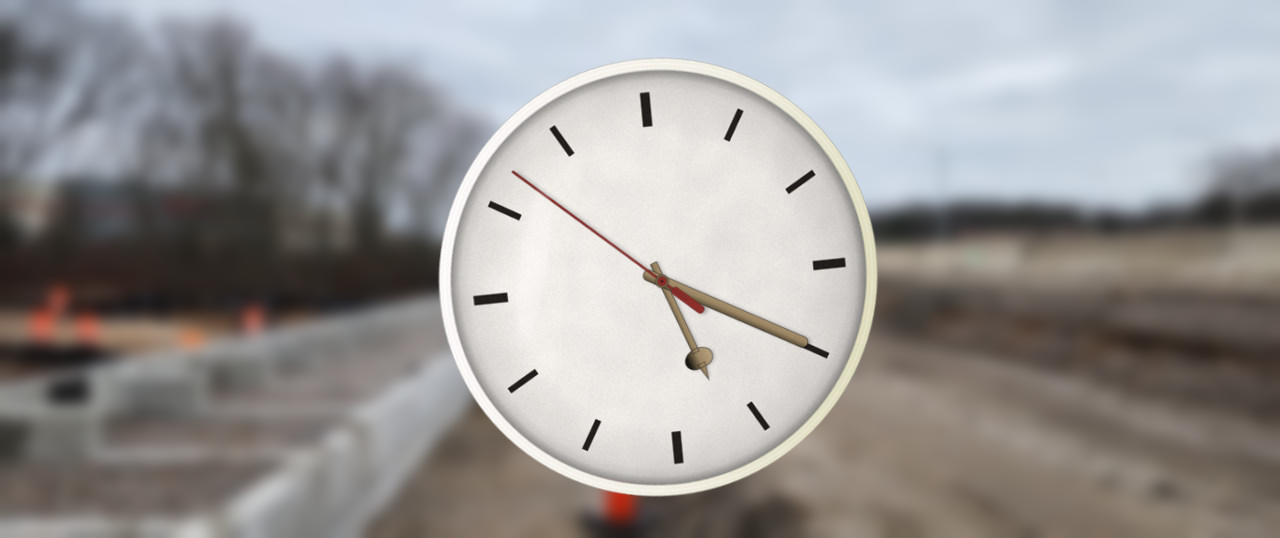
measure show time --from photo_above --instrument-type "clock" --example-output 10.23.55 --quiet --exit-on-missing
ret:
5.19.52
